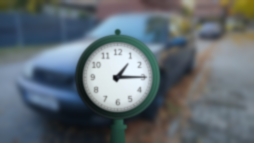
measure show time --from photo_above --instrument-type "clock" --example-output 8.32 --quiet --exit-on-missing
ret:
1.15
